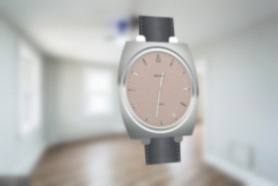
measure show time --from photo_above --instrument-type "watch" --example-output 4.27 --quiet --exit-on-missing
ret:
12.32
